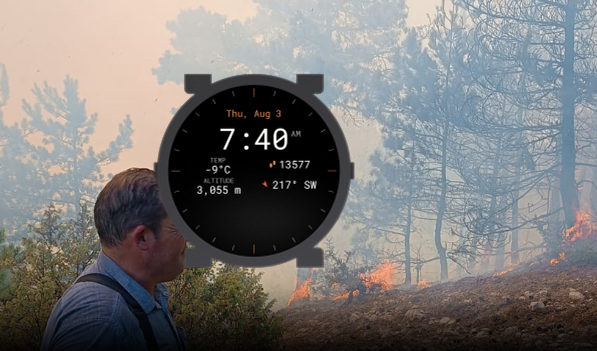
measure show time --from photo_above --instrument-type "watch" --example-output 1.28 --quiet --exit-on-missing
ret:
7.40
